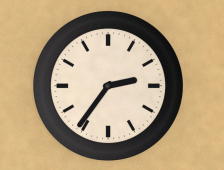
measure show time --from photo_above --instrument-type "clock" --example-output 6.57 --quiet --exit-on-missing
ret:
2.36
